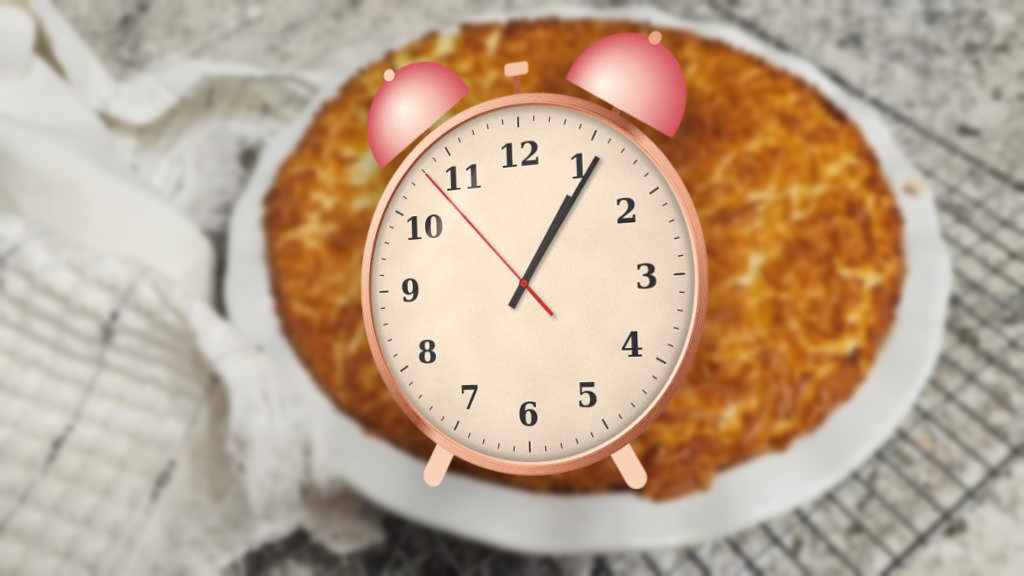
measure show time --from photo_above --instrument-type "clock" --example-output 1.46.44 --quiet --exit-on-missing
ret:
1.05.53
